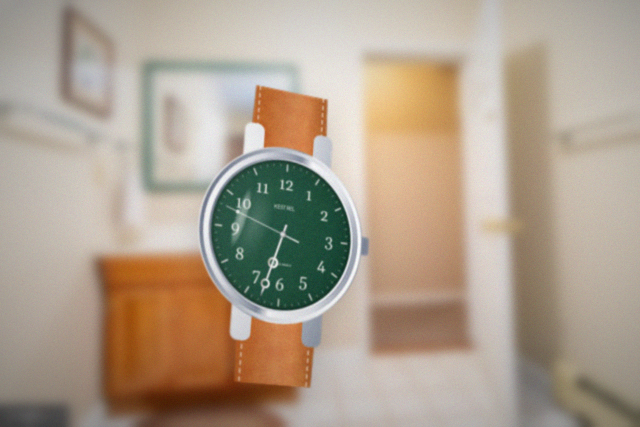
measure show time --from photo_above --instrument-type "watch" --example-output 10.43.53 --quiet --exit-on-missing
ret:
6.32.48
